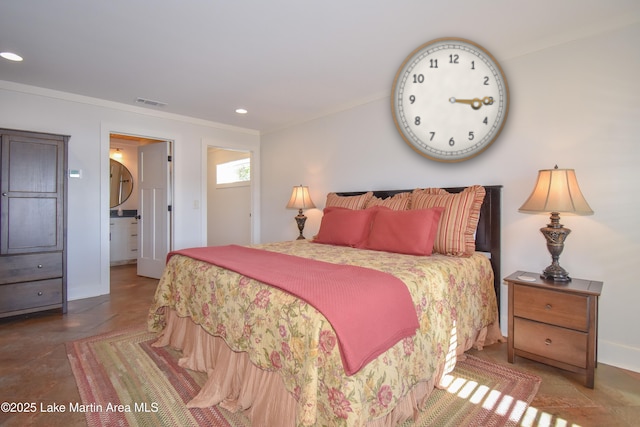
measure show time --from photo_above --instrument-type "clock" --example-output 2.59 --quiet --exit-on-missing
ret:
3.15
